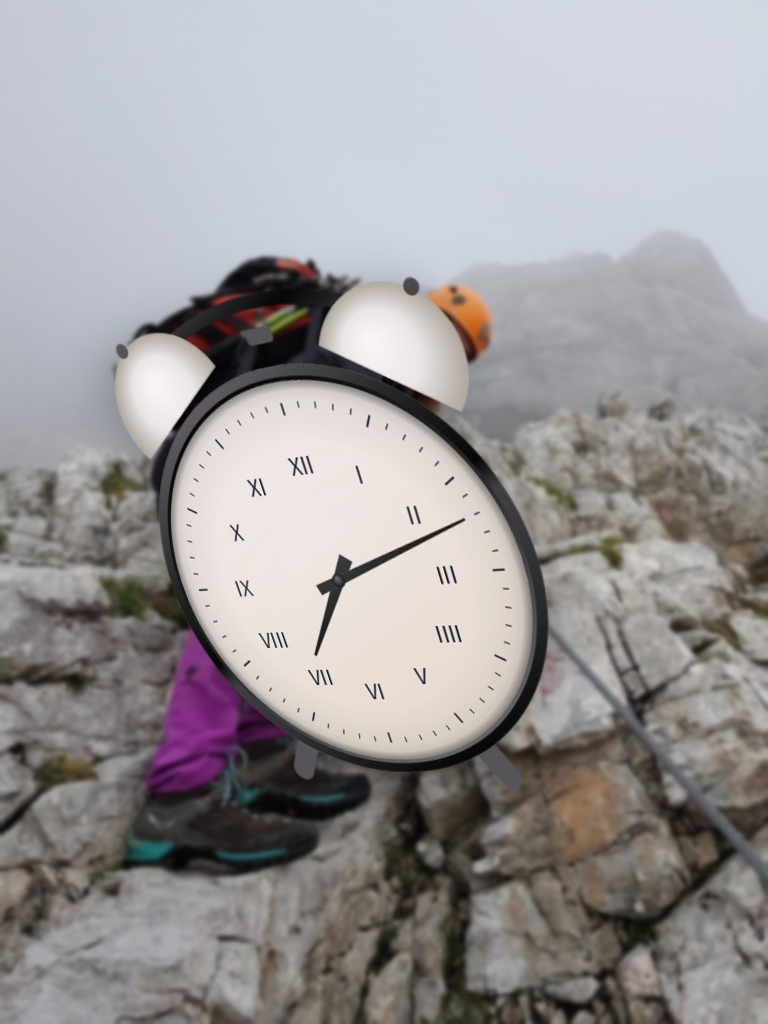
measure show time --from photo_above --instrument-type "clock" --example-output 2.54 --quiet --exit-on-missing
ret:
7.12
